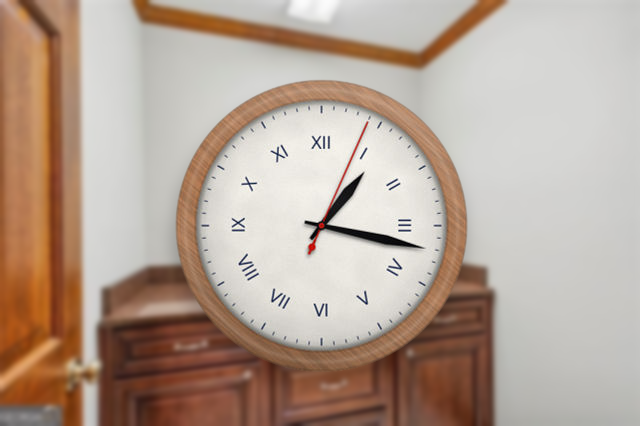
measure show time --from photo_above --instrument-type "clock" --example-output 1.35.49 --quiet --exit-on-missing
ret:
1.17.04
